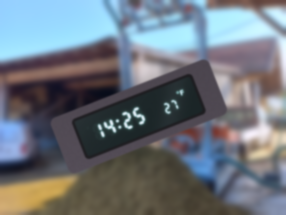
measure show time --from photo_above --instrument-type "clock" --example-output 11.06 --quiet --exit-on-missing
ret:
14.25
